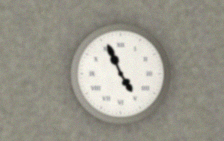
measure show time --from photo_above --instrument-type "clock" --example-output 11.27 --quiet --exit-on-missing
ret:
4.56
